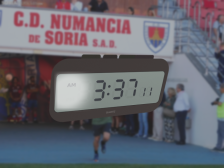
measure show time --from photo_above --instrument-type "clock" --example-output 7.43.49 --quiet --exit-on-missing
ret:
3.37.11
